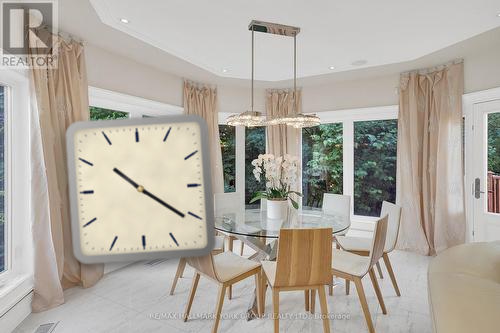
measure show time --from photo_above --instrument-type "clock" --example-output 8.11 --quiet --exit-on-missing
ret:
10.21
